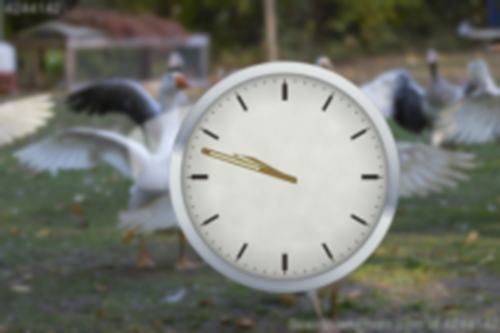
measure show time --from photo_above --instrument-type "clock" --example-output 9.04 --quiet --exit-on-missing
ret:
9.48
